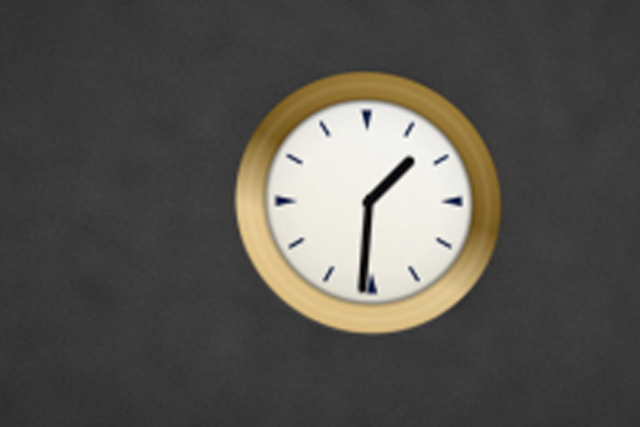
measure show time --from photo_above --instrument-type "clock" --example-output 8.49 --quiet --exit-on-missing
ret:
1.31
